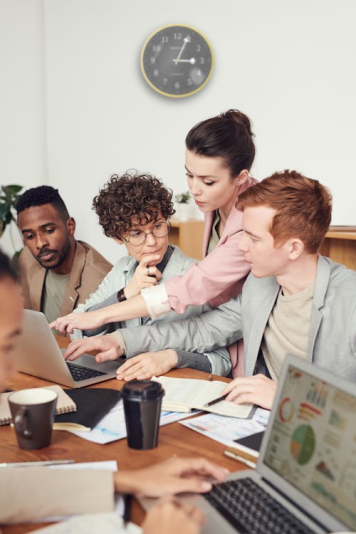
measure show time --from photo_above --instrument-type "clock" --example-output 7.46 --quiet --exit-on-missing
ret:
3.04
